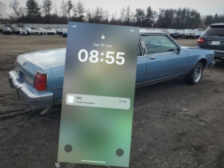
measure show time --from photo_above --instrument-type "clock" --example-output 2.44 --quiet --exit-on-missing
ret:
8.55
